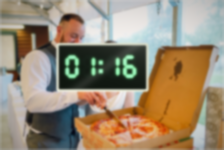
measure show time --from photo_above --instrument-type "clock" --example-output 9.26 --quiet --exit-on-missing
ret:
1.16
